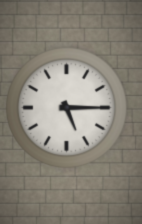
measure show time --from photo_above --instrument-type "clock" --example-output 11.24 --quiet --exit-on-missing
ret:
5.15
